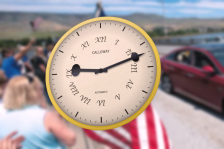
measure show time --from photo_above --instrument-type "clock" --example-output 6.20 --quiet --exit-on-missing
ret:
9.12
